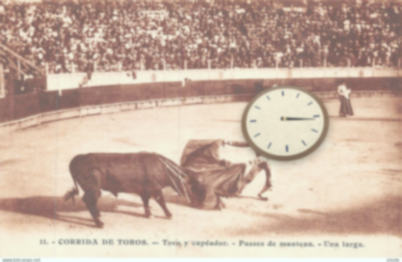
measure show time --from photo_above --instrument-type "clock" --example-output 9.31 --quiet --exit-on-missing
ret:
3.16
